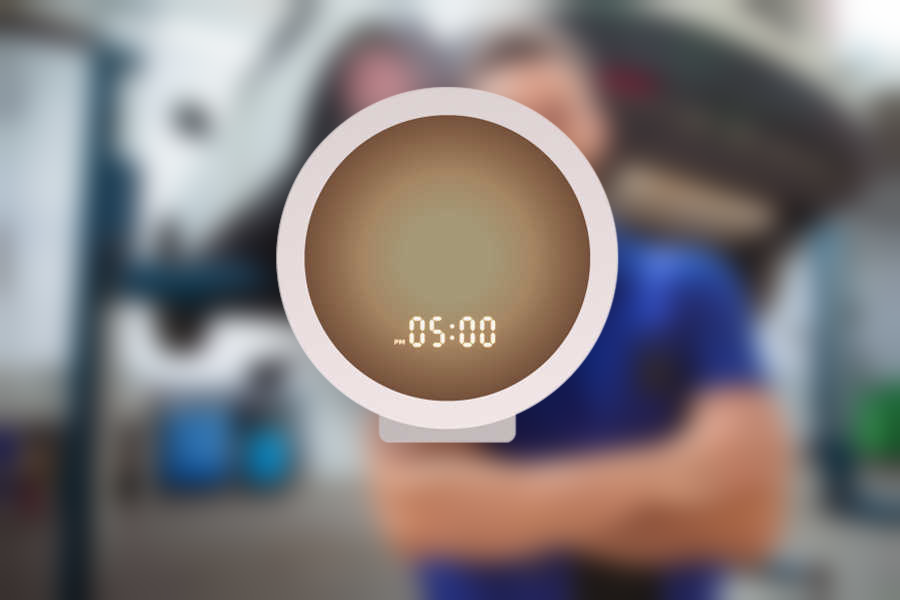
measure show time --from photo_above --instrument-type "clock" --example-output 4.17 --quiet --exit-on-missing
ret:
5.00
